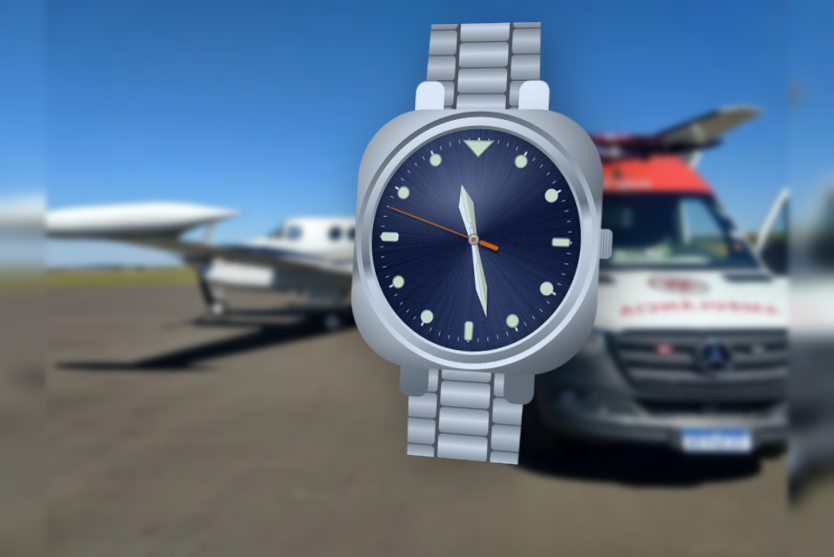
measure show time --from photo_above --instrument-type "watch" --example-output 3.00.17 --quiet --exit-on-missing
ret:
11.27.48
